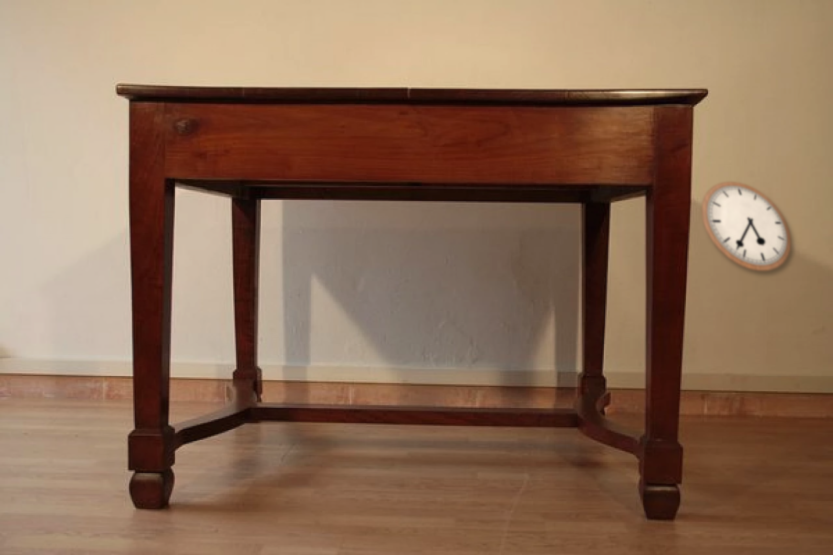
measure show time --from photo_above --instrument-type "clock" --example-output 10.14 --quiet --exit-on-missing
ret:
5.37
